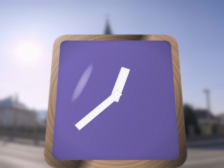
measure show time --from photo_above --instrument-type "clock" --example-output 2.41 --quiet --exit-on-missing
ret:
12.38
